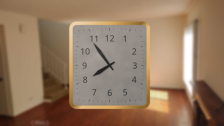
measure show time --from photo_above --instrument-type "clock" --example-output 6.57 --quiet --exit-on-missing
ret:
7.54
